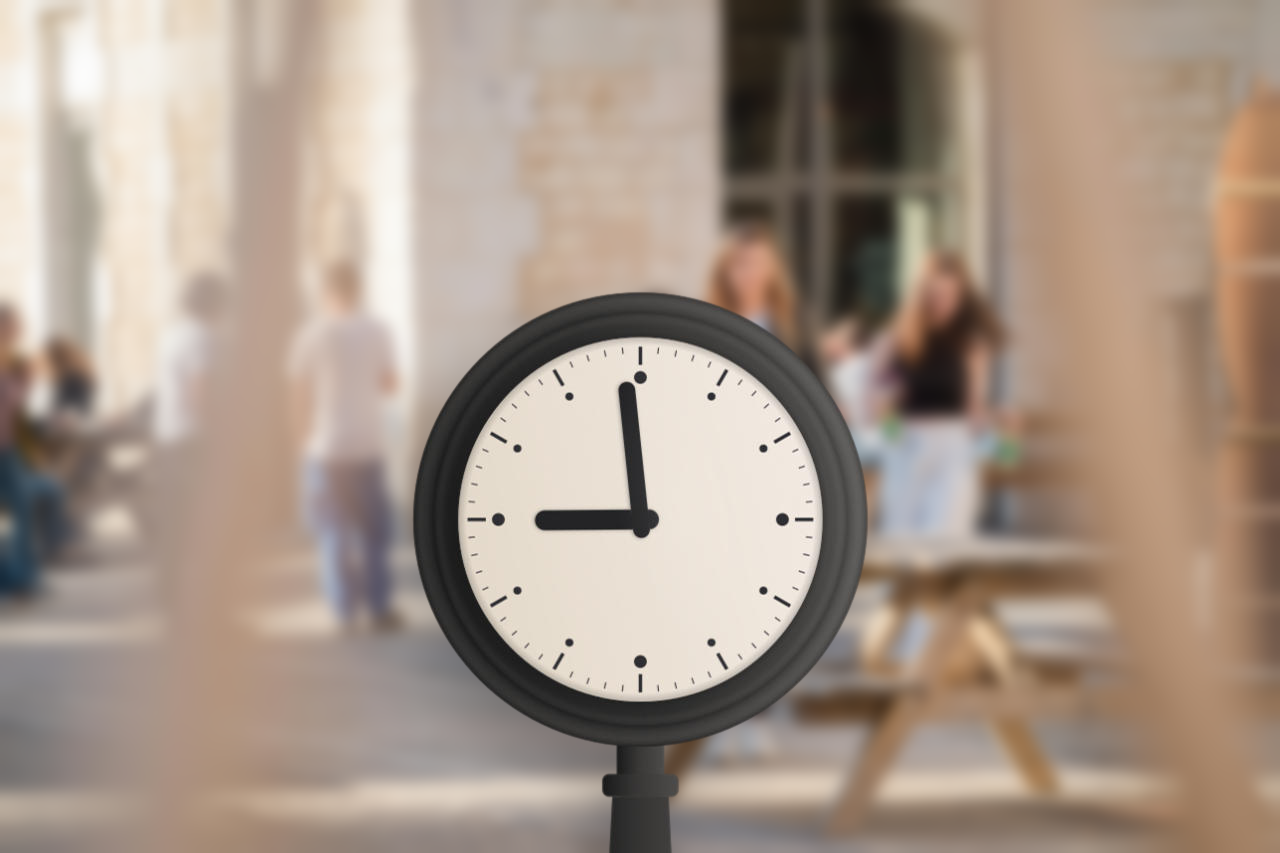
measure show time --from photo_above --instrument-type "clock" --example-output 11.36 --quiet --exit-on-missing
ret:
8.59
